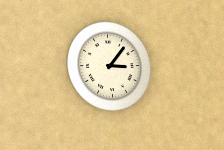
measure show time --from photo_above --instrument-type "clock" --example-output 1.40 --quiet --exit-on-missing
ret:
3.07
